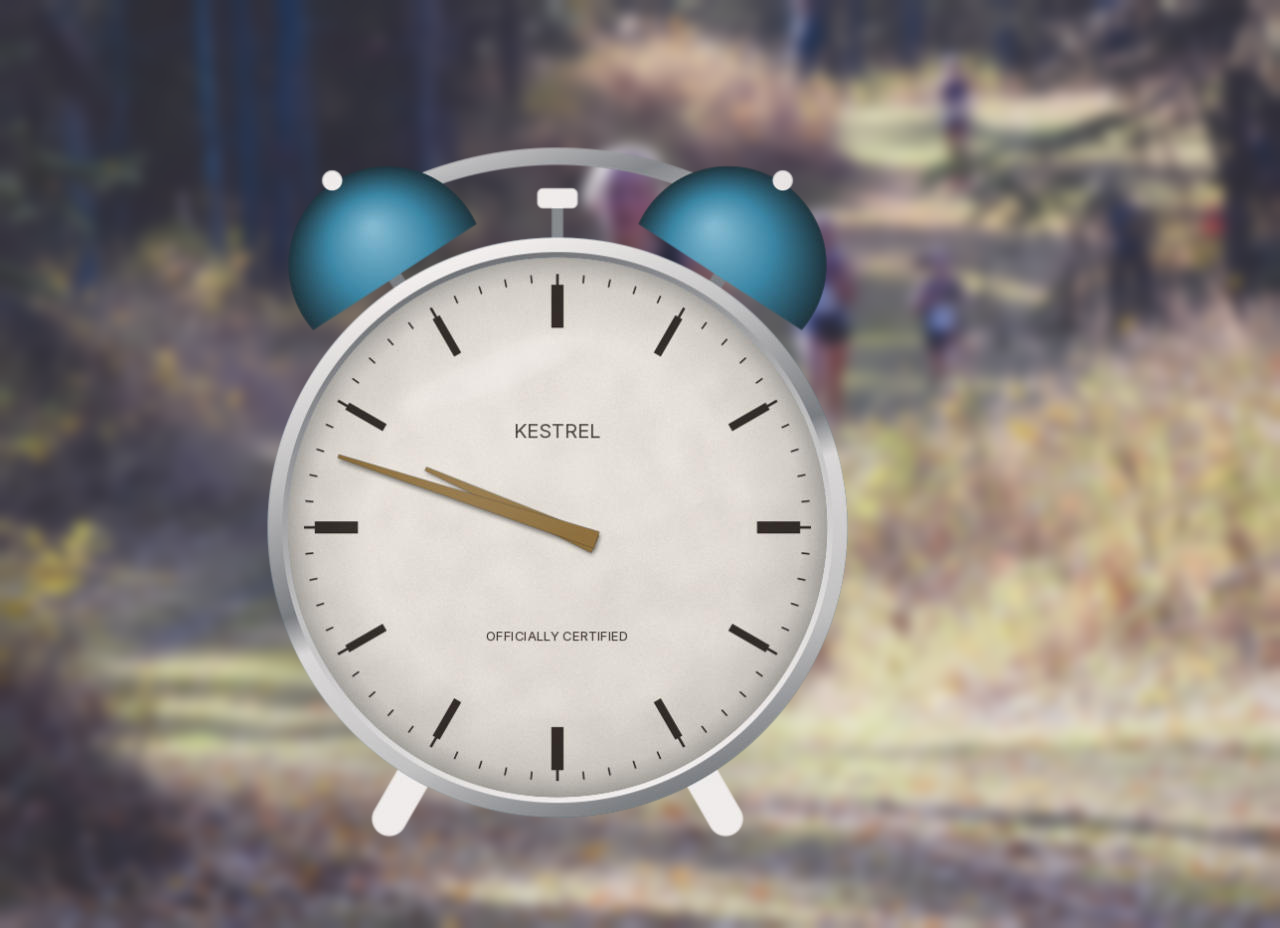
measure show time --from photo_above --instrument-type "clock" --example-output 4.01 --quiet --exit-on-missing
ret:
9.48
